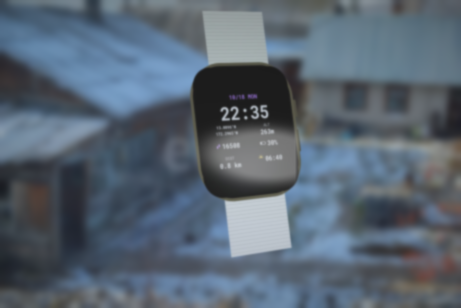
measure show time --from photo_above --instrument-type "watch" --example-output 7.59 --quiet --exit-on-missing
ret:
22.35
